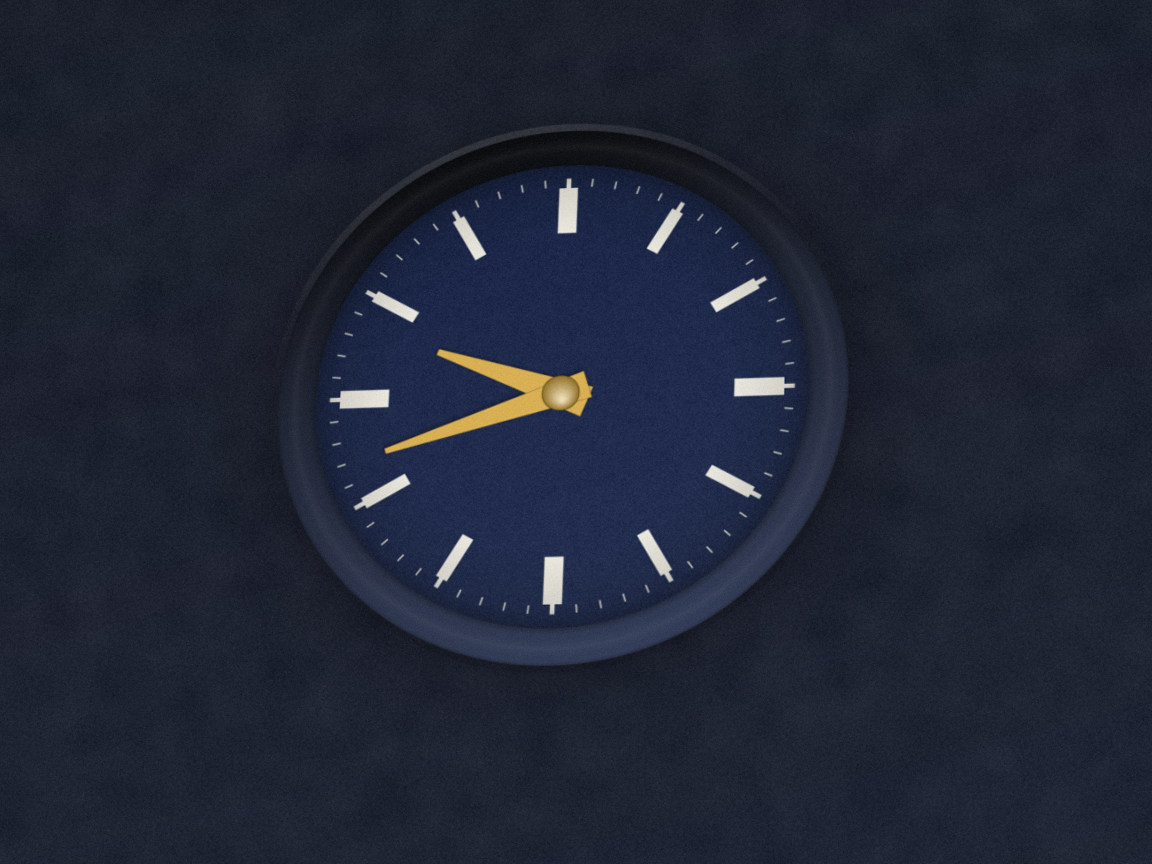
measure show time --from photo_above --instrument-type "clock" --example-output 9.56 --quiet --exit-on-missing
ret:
9.42
